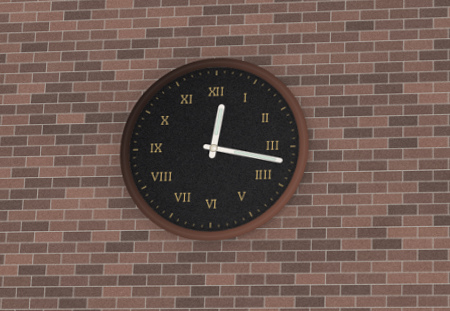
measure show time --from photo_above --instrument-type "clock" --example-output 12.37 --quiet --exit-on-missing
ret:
12.17
